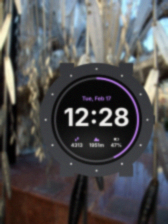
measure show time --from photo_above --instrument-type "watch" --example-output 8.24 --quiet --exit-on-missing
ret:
12.28
